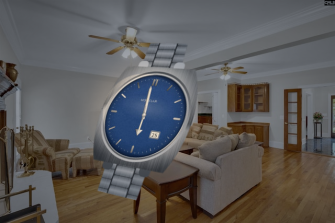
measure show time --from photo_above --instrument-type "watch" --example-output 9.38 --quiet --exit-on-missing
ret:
5.59
